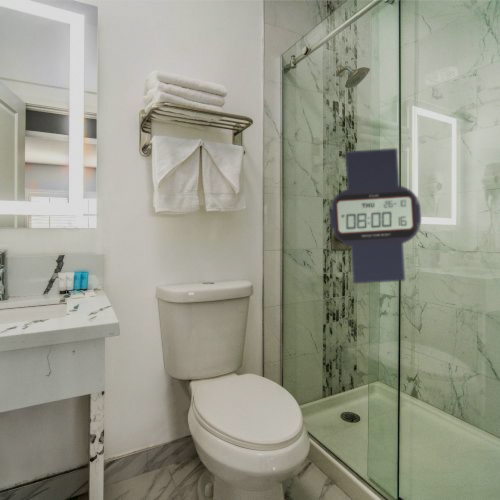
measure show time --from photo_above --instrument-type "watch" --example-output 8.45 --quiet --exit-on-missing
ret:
8.00
